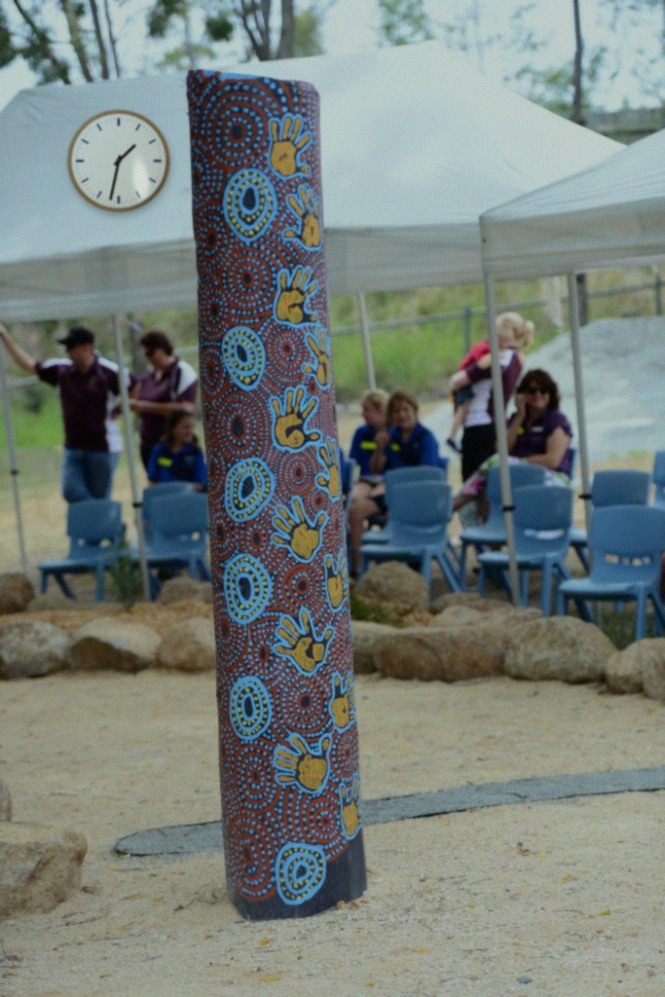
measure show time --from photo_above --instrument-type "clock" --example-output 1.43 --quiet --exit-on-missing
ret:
1.32
